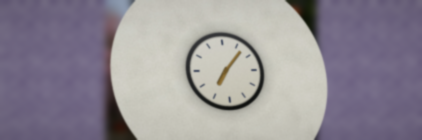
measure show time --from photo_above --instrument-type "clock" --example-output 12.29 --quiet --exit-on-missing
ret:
7.07
